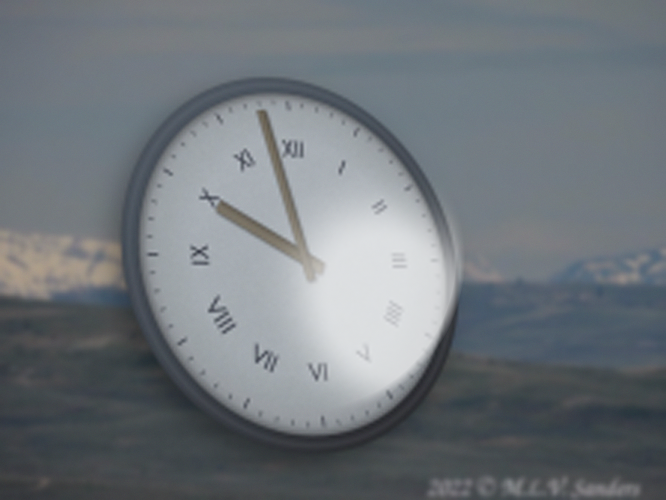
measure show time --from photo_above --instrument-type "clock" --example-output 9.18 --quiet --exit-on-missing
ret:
9.58
